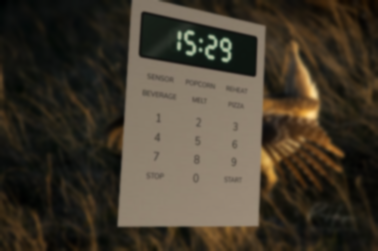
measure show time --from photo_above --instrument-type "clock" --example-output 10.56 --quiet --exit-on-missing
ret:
15.29
